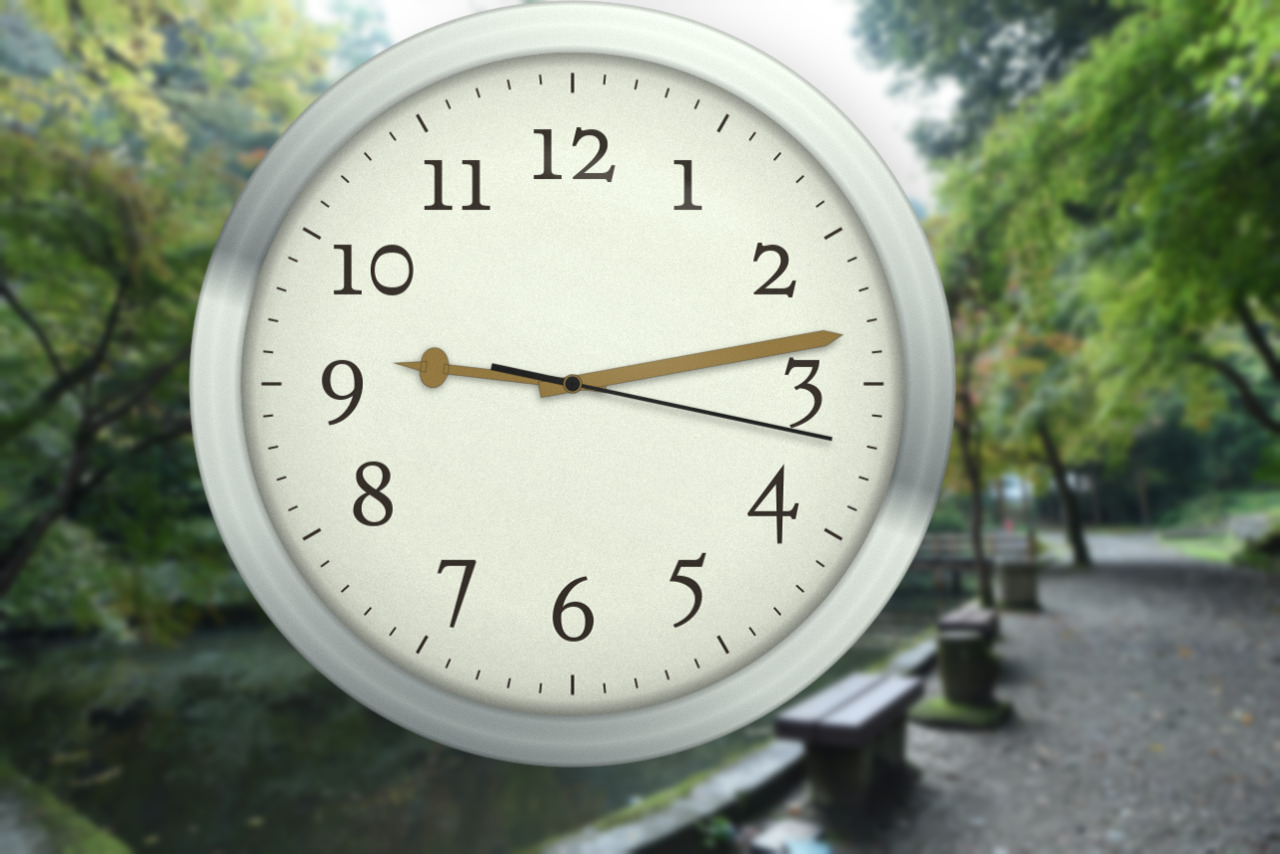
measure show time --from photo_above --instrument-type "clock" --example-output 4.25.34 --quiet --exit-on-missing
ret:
9.13.17
